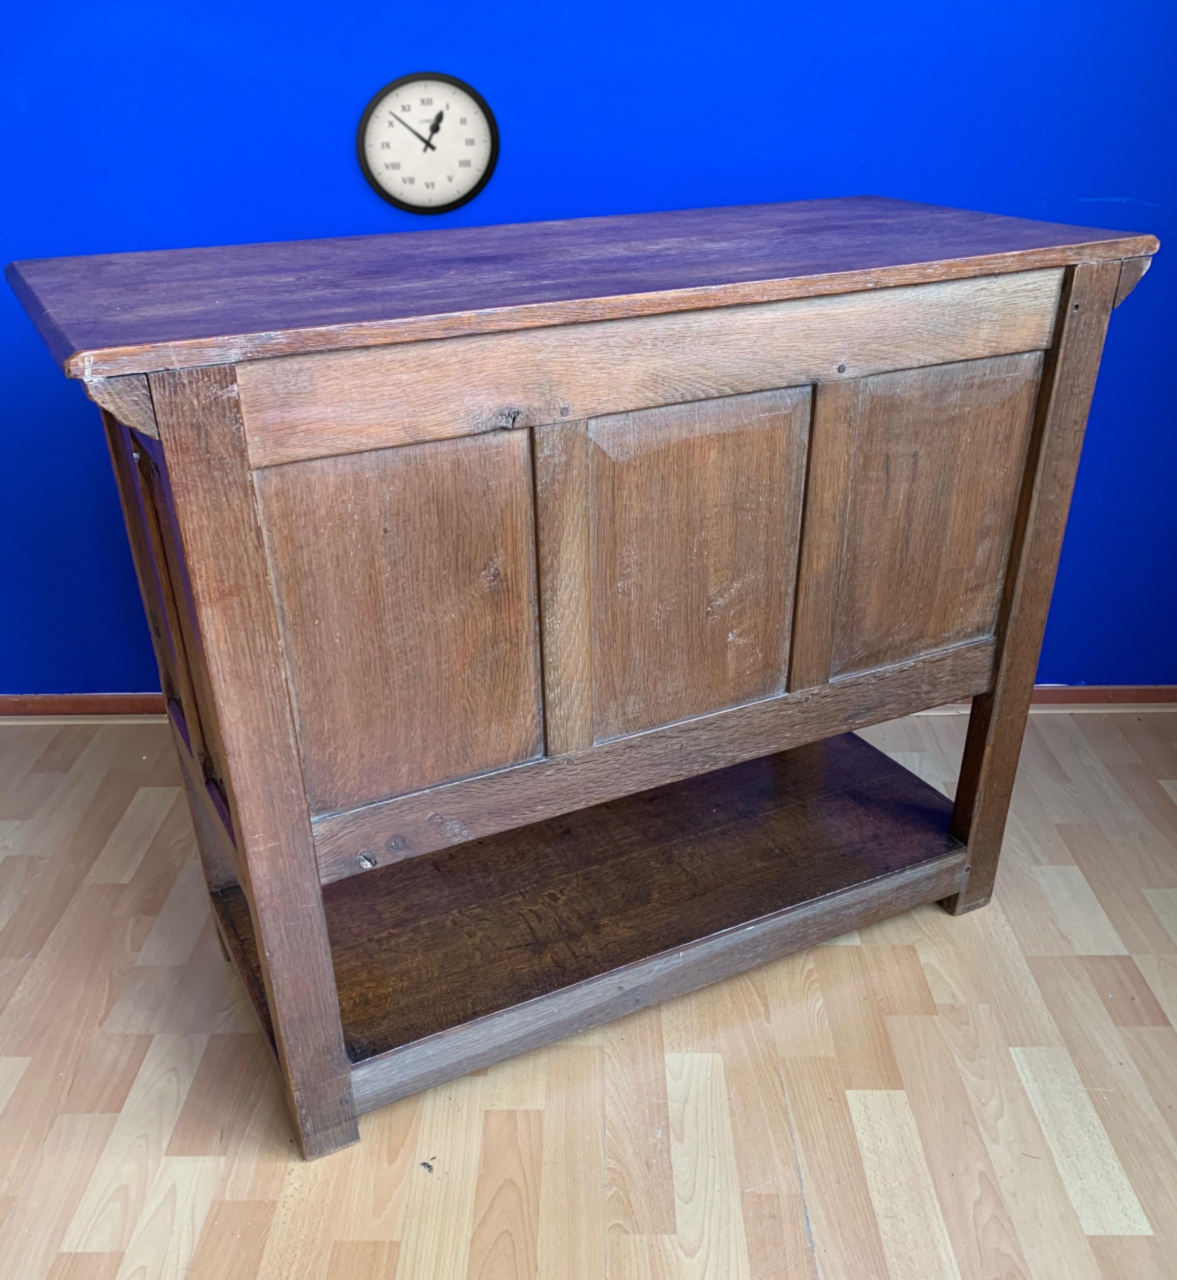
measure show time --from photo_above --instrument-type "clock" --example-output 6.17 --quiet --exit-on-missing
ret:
12.52
